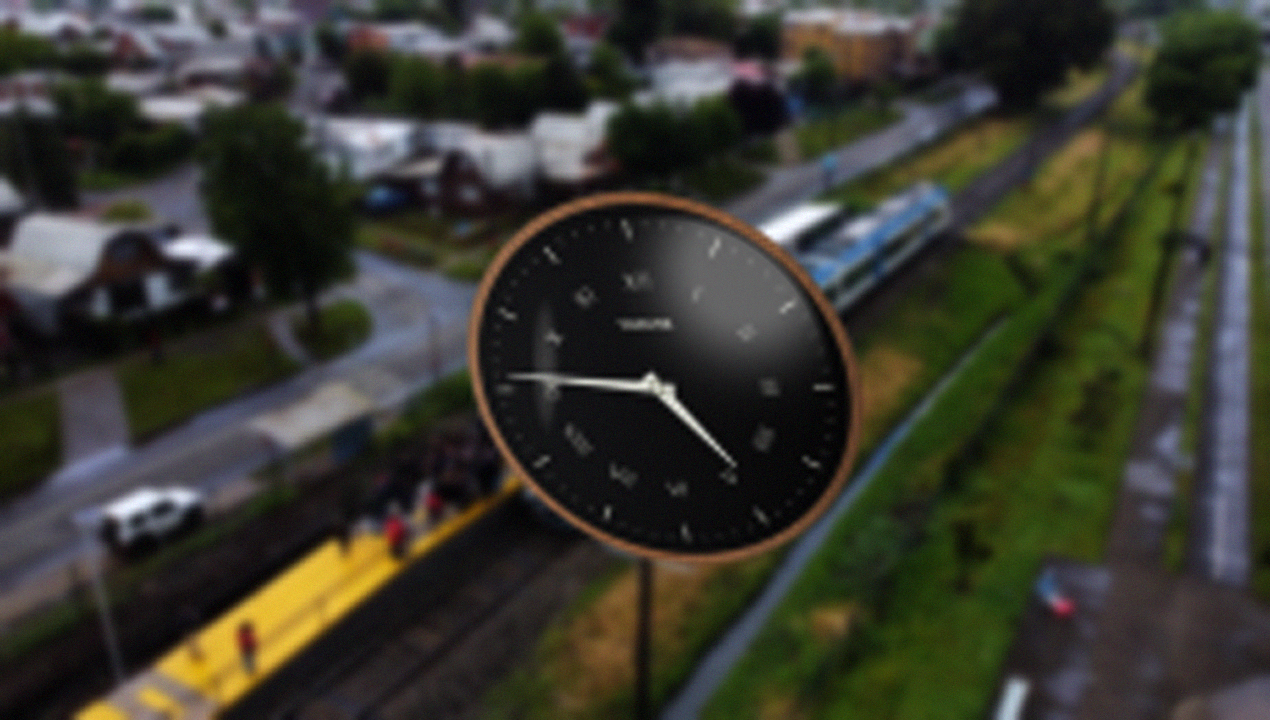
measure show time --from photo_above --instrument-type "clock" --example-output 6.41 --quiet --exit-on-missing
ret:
4.46
